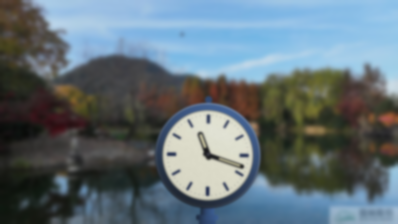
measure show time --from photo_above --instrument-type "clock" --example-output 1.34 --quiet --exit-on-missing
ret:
11.18
